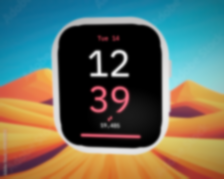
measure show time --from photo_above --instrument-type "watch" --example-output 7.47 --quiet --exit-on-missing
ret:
12.39
